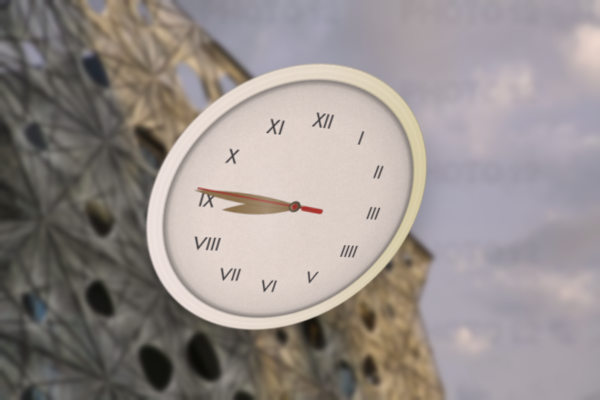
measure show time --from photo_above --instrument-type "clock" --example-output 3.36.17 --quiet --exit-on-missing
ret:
8.45.46
